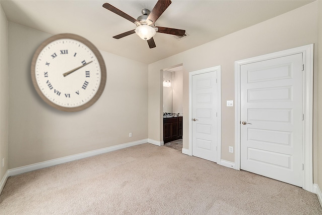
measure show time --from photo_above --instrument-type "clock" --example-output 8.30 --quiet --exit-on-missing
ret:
2.11
